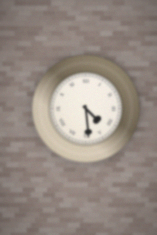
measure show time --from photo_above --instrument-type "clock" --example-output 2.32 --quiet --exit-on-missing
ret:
4.29
